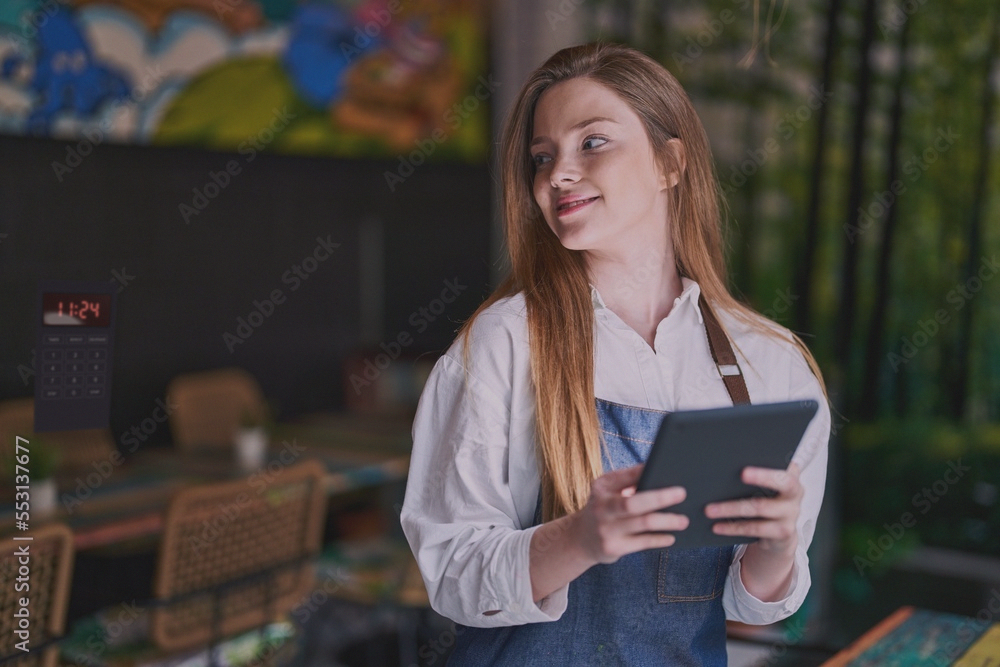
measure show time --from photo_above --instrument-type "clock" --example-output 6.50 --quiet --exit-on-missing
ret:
11.24
